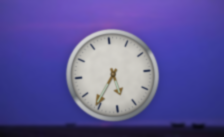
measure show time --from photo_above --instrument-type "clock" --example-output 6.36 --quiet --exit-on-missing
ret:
5.36
